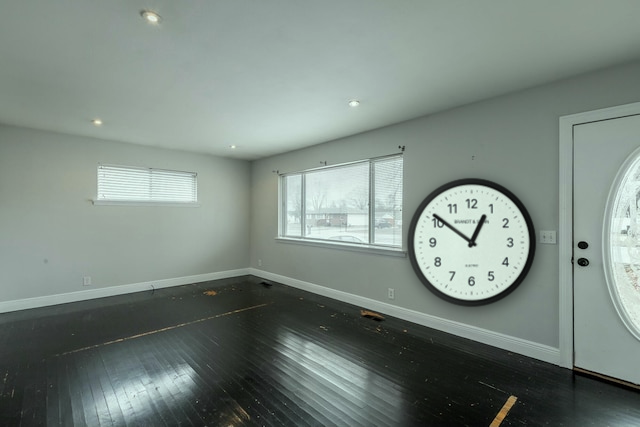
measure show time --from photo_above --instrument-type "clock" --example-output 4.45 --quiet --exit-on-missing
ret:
12.51
